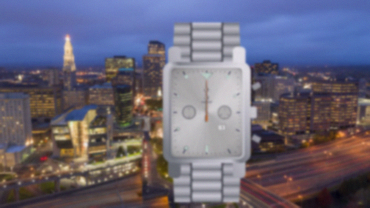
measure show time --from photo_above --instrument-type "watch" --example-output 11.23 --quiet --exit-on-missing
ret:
12.00
